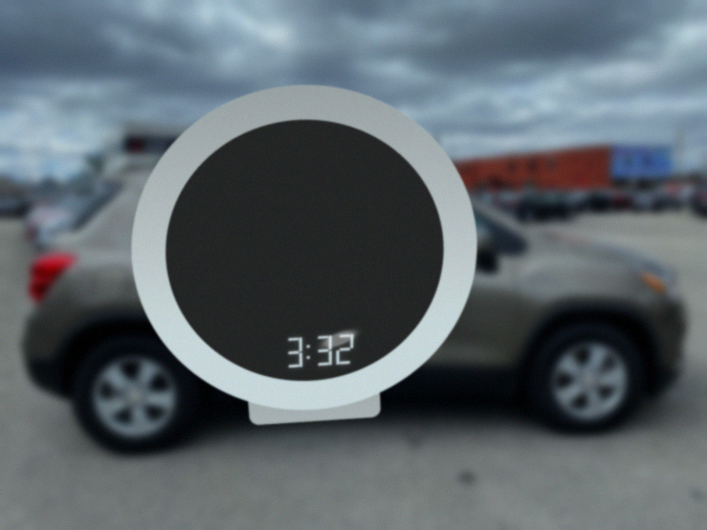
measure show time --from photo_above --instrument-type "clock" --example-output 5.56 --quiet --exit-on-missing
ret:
3.32
